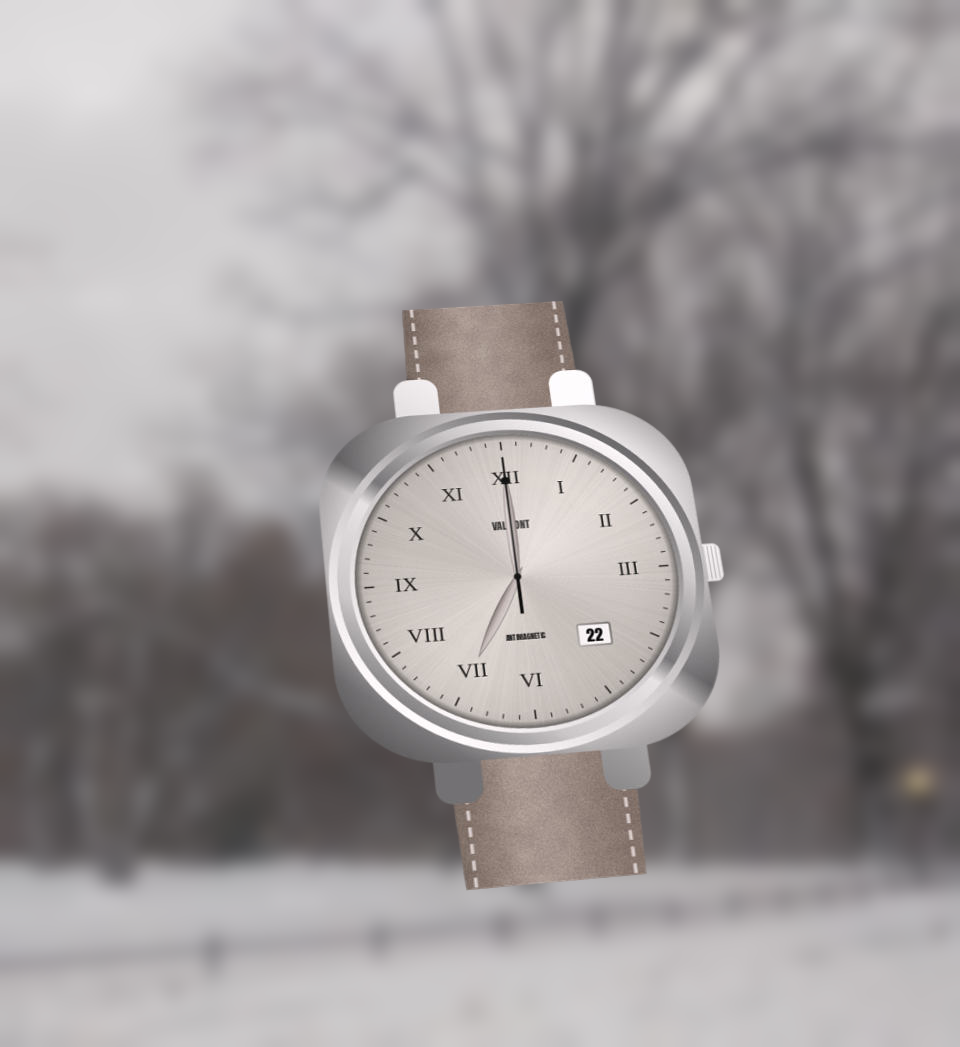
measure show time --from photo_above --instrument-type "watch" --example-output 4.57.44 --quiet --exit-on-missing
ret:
7.00.00
